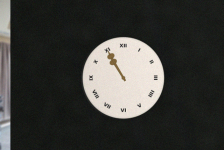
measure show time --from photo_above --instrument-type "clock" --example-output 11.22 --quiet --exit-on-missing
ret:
10.55
